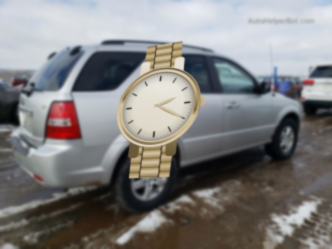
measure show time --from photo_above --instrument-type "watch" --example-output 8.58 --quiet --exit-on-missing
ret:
2.20
